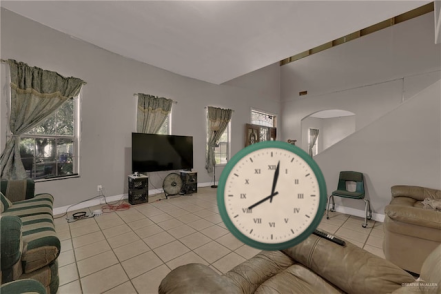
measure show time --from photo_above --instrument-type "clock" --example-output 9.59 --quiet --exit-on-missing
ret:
8.02
